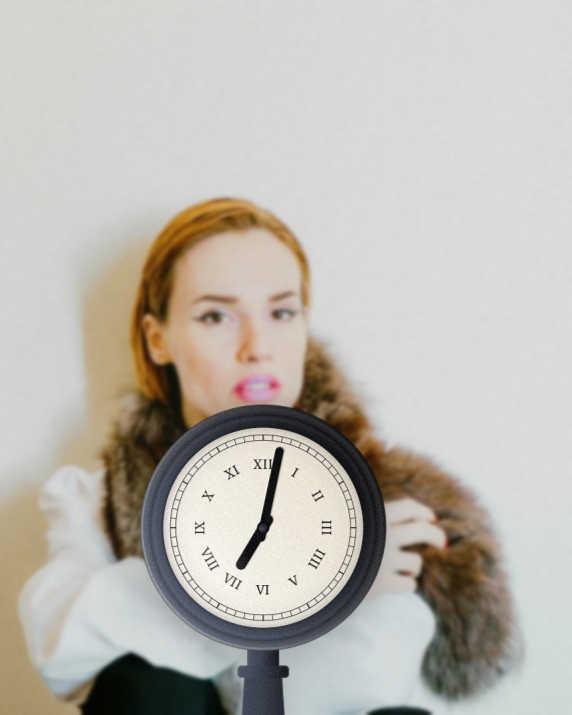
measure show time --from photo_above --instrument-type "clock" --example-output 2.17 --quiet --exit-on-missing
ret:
7.02
